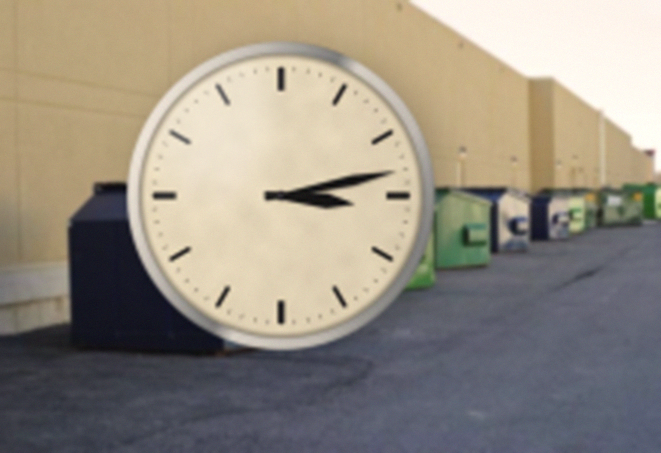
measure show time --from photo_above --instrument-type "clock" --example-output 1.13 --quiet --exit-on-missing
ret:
3.13
